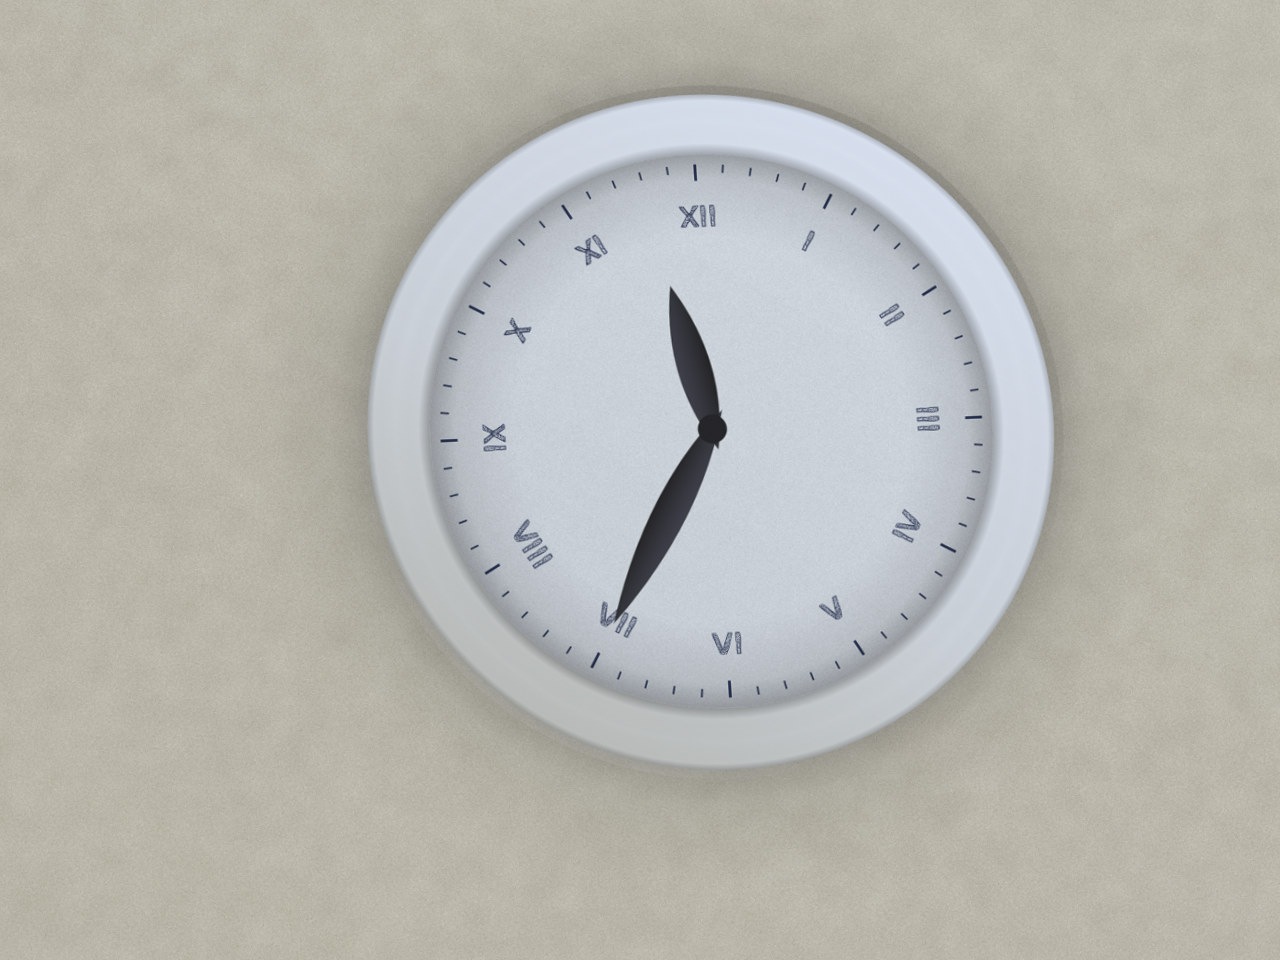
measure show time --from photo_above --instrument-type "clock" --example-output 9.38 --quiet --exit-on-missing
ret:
11.35
